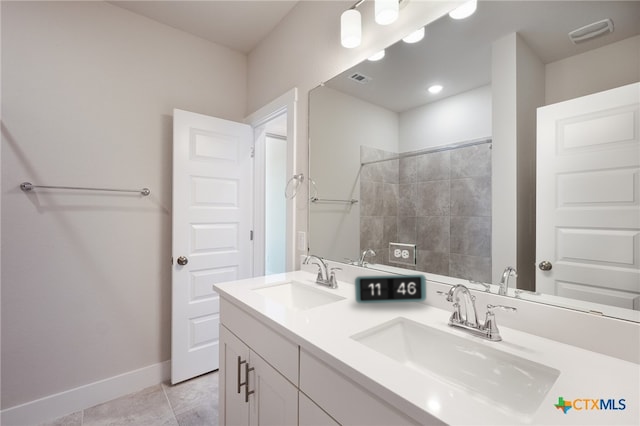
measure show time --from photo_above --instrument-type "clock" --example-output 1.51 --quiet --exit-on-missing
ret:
11.46
